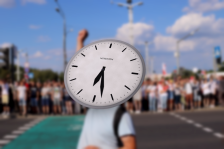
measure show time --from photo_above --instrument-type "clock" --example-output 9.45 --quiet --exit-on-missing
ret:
6.28
